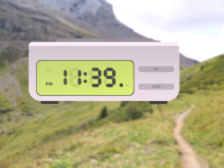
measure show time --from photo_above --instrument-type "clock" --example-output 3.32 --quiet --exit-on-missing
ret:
11.39
